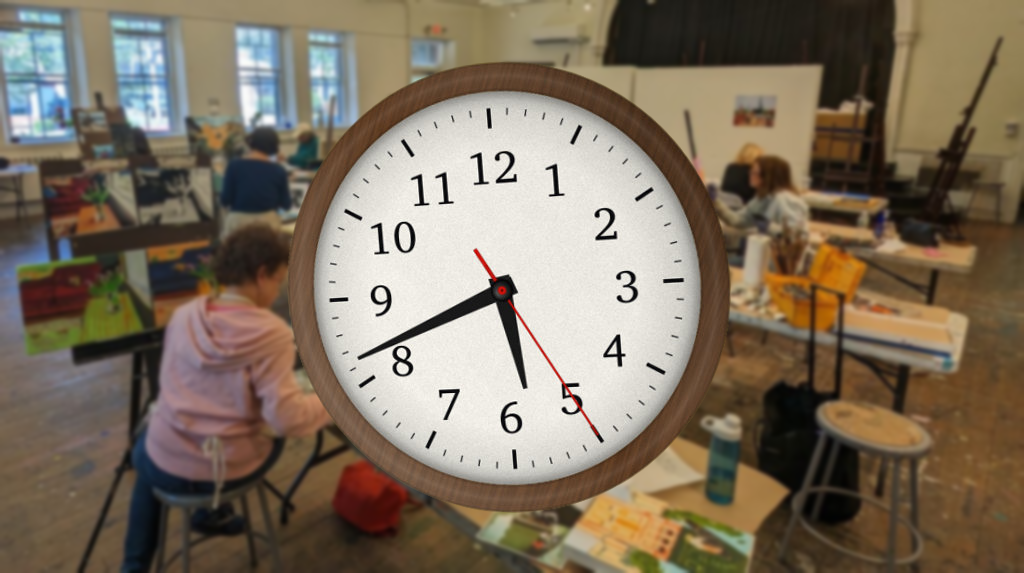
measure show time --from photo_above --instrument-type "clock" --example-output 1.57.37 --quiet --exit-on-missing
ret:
5.41.25
